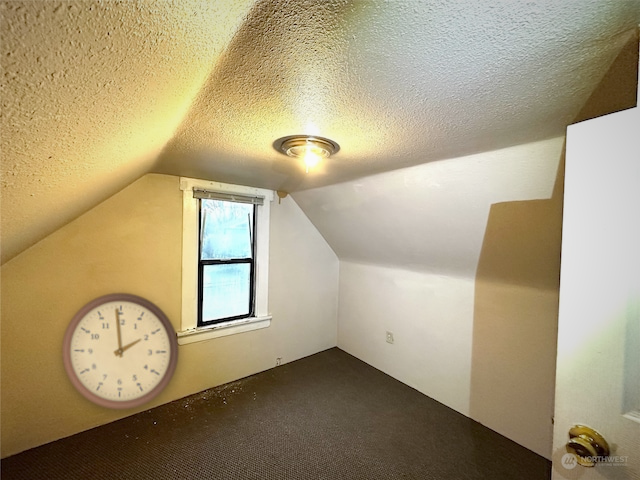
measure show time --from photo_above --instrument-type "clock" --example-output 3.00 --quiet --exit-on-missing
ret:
1.59
